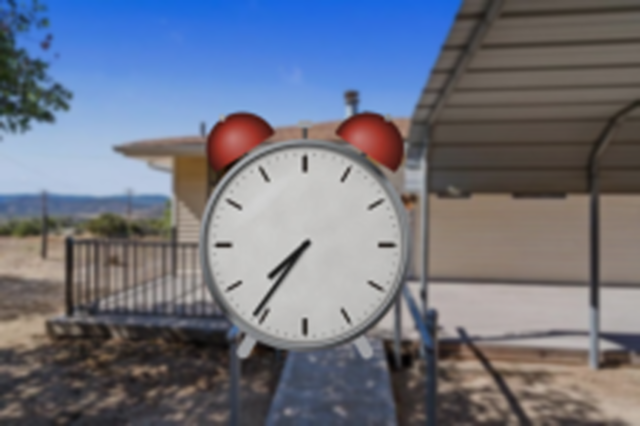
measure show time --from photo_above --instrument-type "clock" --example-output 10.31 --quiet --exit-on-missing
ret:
7.36
